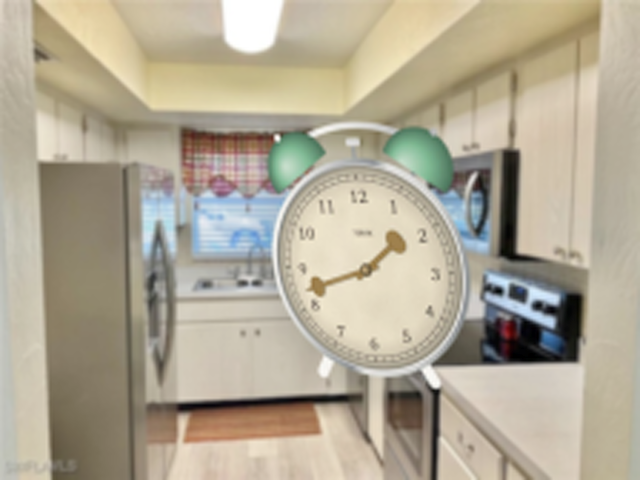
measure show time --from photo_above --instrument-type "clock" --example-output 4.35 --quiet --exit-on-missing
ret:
1.42
